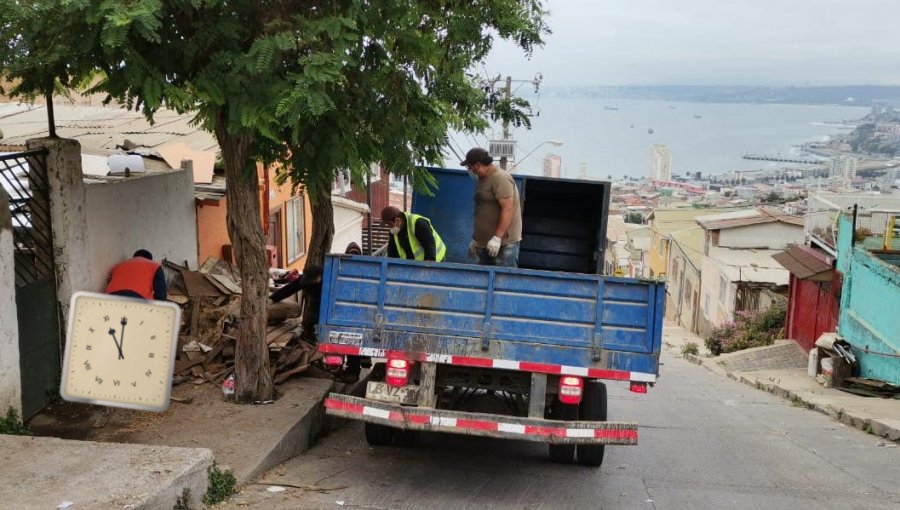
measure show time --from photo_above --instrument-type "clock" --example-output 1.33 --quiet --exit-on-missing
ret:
11.00
